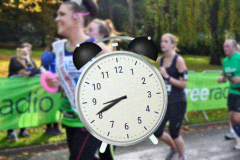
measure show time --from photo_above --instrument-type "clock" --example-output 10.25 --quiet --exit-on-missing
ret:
8.41
